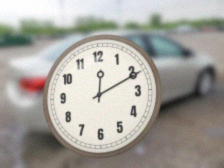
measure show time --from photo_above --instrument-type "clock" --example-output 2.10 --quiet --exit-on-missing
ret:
12.11
